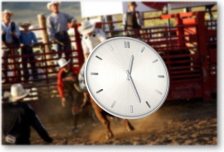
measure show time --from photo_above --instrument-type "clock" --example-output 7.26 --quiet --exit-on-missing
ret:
12.27
